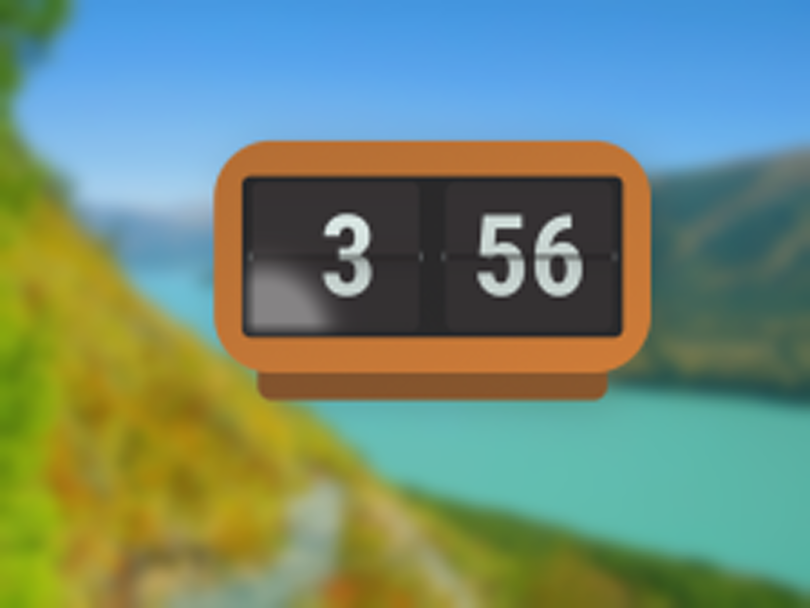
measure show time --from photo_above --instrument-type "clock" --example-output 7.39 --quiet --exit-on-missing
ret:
3.56
